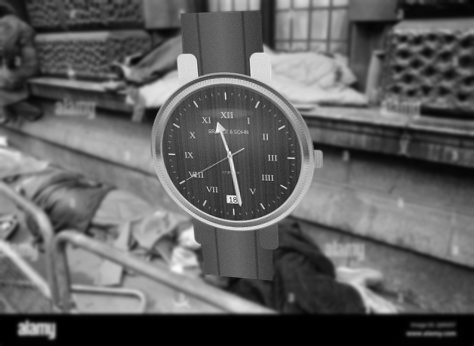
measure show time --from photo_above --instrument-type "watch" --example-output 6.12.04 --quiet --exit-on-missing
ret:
11.28.40
